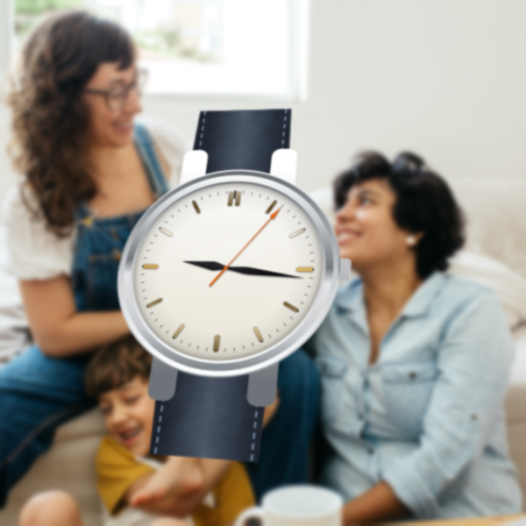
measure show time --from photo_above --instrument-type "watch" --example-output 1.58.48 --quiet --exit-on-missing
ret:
9.16.06
